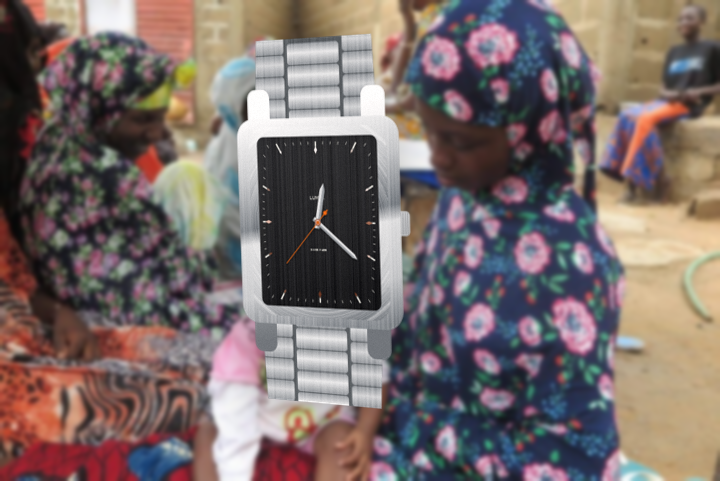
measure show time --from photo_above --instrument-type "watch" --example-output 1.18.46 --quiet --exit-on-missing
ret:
12.21.37
